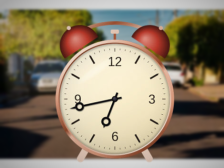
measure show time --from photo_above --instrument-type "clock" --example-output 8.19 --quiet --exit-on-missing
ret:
6.43
